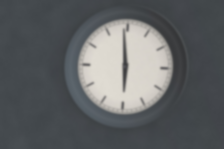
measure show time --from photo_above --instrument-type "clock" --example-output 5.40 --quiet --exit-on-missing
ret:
5.59
